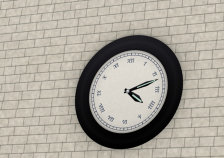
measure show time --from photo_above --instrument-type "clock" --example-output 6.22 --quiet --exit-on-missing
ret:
4.12
